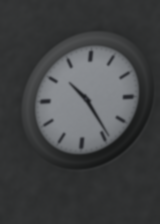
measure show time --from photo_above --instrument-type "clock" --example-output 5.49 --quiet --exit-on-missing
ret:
10.24
